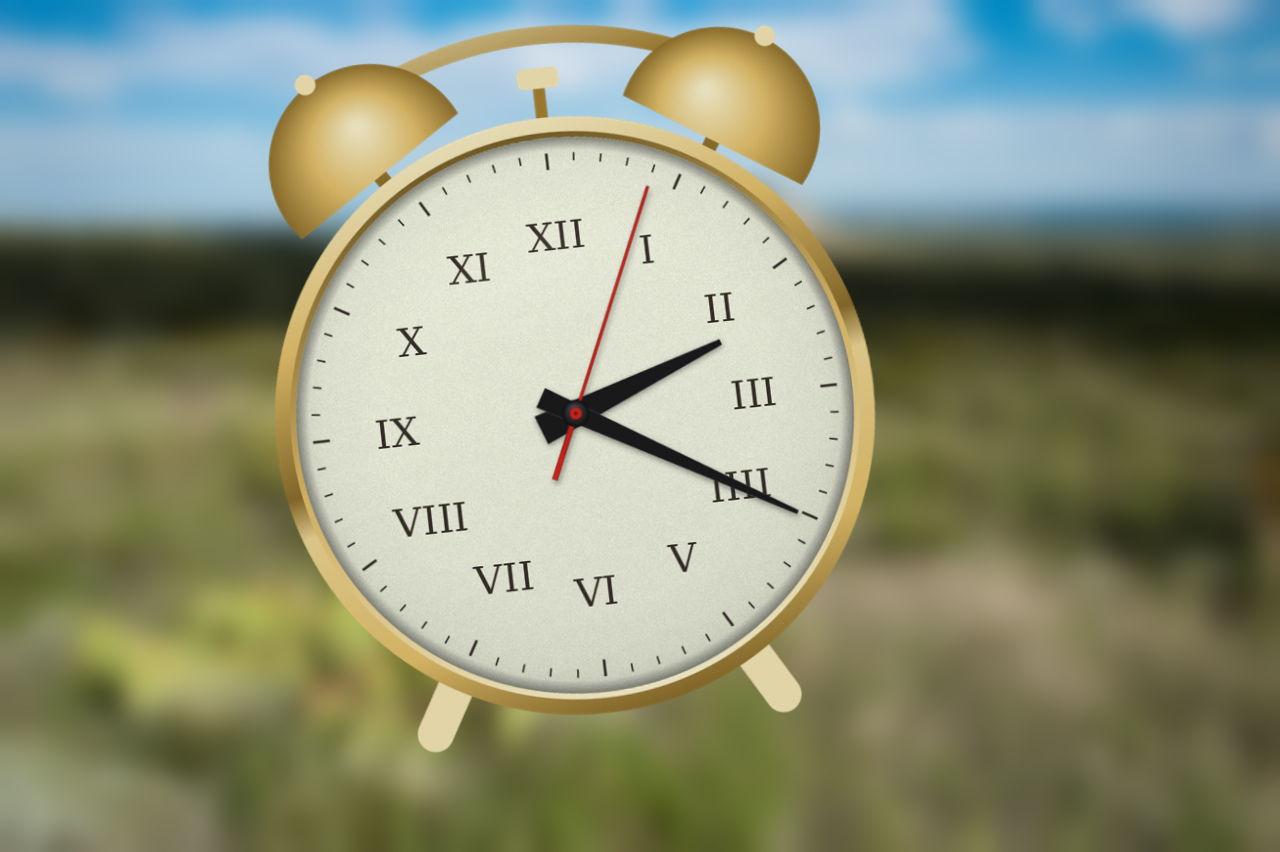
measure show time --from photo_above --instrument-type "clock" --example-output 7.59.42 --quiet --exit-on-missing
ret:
2.20.04
